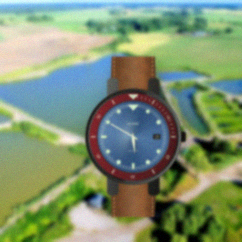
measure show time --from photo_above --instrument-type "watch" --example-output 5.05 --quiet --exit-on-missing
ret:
5.50
